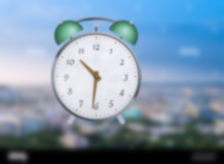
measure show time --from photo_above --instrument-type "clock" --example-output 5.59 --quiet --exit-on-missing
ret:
10.31
